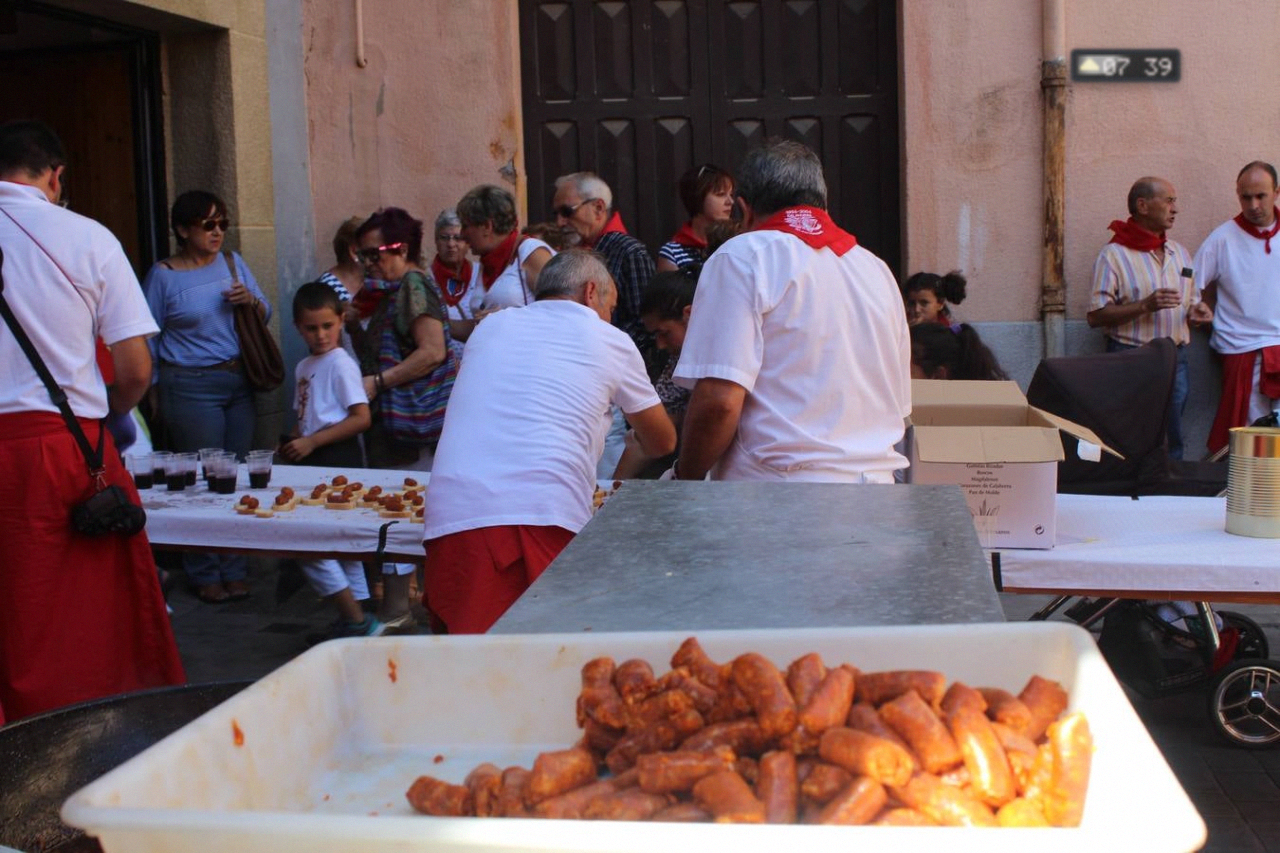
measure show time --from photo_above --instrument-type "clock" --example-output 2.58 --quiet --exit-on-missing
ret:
7.39
